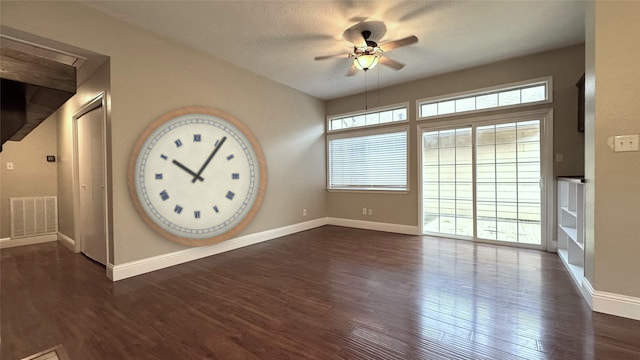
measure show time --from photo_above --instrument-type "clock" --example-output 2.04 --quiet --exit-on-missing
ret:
10.06
